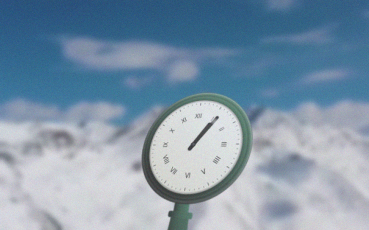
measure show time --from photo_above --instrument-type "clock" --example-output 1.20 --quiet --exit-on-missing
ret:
1.06
